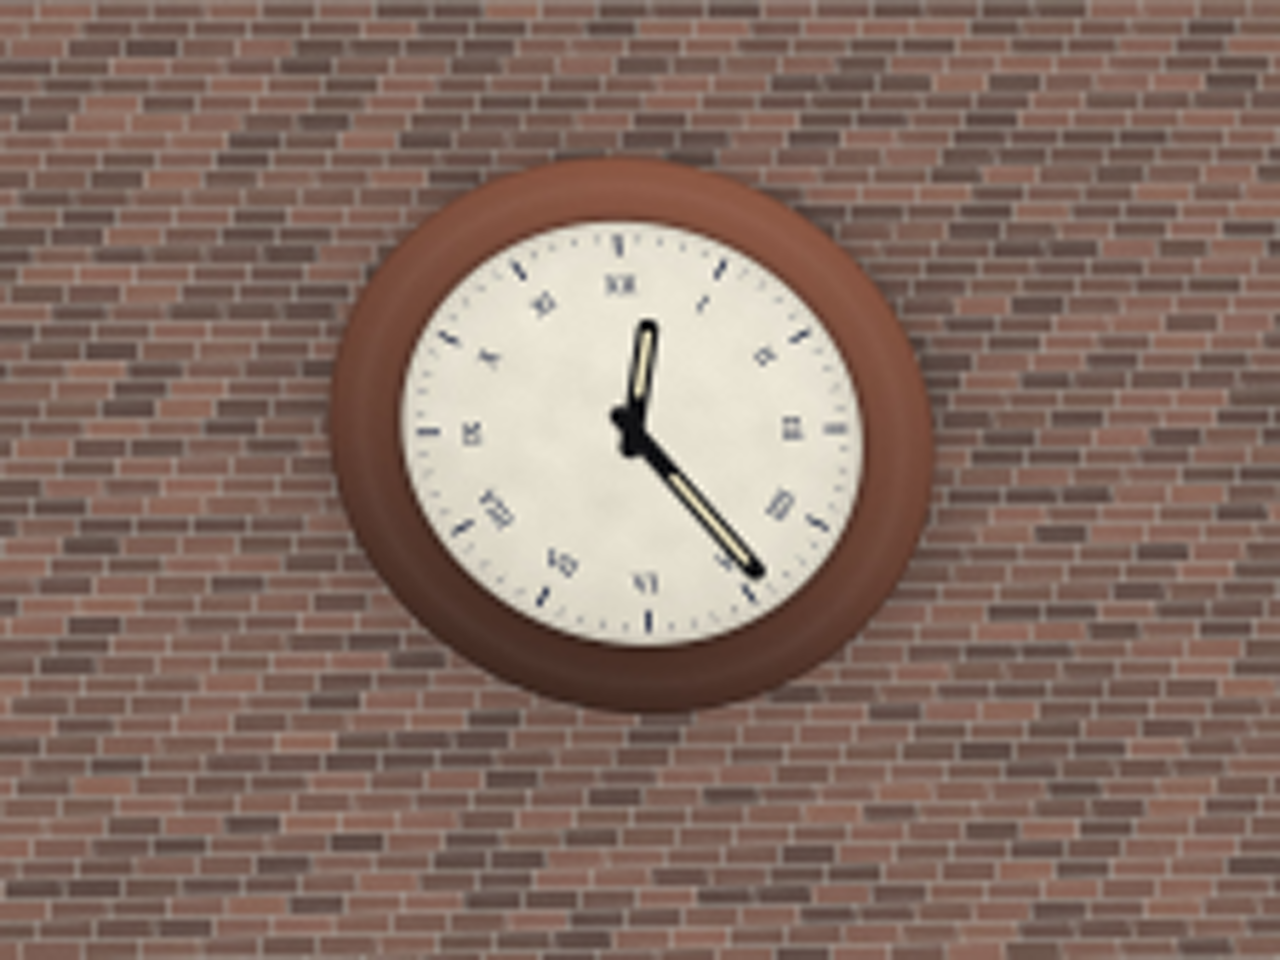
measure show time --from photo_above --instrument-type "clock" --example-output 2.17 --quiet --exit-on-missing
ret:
12.24
